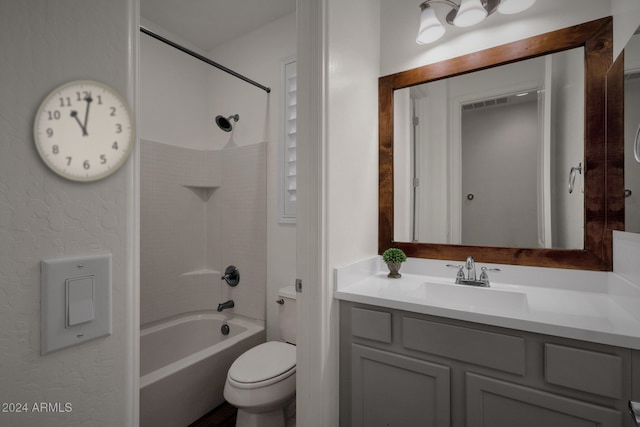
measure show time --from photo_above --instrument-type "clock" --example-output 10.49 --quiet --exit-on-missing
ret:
11.02
